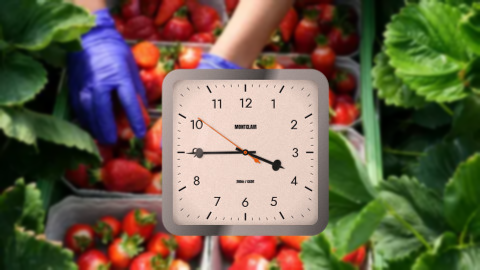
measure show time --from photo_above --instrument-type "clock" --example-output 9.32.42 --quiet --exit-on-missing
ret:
3.44.51
